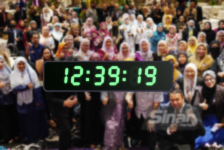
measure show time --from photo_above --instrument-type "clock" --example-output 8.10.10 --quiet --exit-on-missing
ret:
12.39.19
